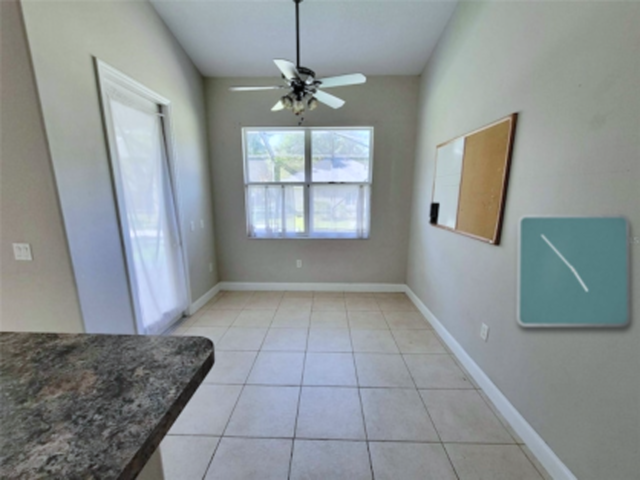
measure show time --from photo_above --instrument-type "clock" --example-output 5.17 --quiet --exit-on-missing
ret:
4.53
